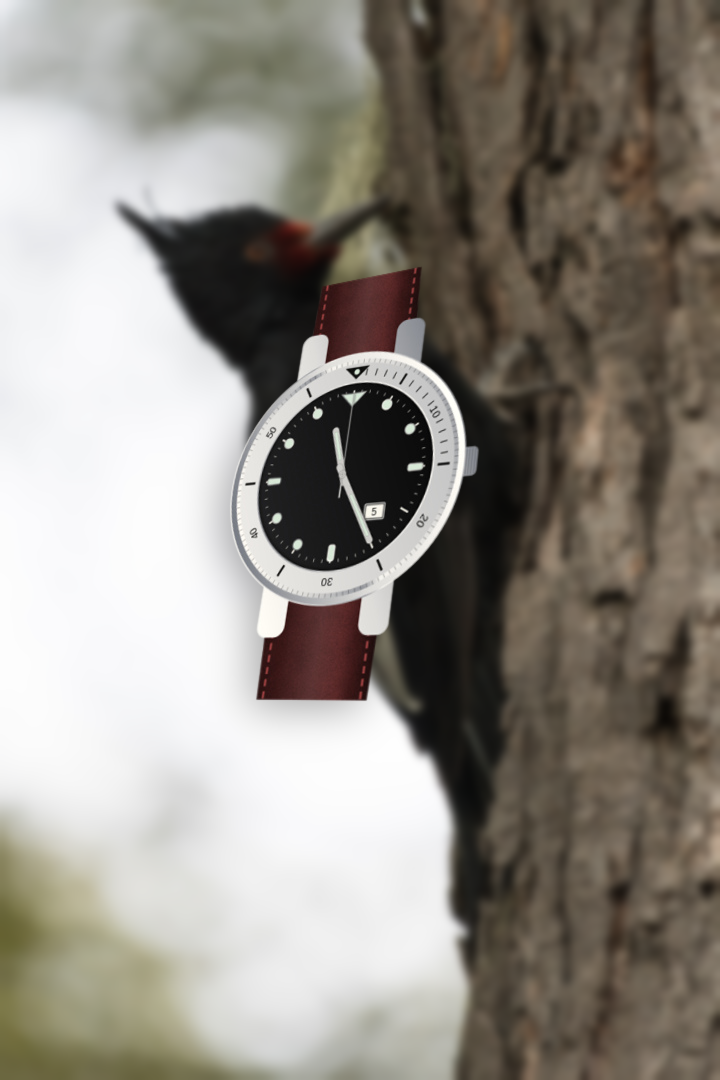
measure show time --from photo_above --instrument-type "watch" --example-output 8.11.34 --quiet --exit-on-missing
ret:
11.25.00
